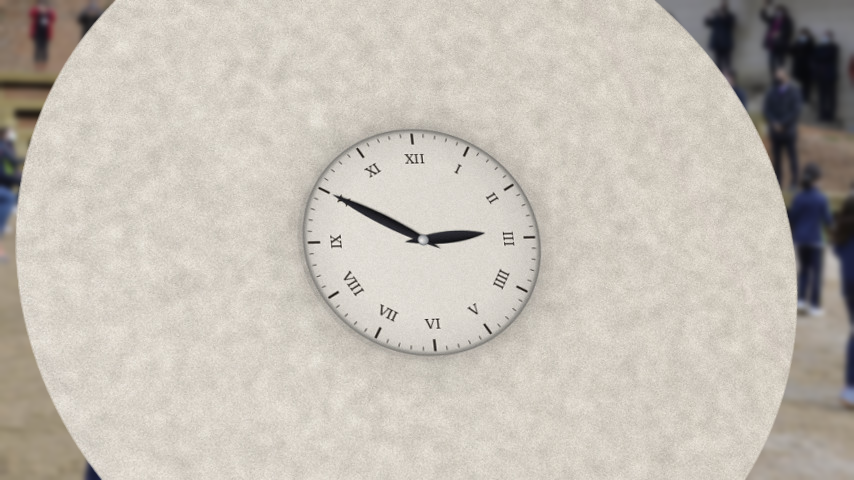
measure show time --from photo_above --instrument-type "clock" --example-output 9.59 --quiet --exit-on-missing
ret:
2.50
